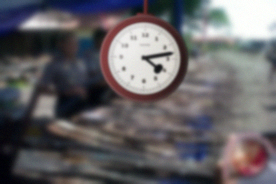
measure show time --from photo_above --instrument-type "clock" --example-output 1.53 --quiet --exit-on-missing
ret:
4.13
